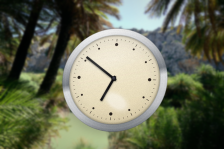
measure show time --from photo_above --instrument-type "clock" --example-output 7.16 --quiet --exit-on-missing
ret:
6.51
